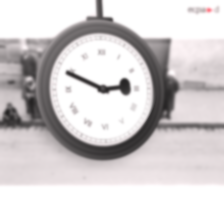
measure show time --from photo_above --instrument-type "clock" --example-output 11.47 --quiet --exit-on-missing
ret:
2.49
